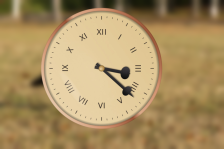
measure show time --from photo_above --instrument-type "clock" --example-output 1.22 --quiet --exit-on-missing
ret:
3.22
